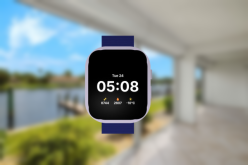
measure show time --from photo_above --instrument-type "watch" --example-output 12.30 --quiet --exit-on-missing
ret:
5.08
